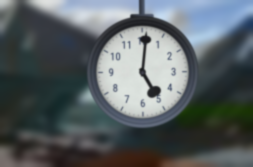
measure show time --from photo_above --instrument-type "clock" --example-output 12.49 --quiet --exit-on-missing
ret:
5.01
